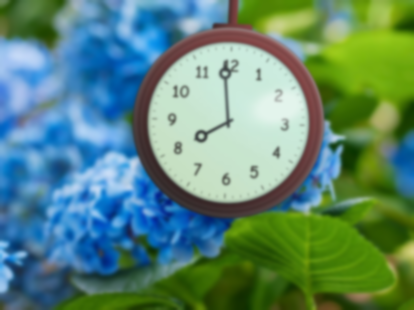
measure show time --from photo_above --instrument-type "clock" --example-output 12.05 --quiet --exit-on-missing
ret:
7.59
